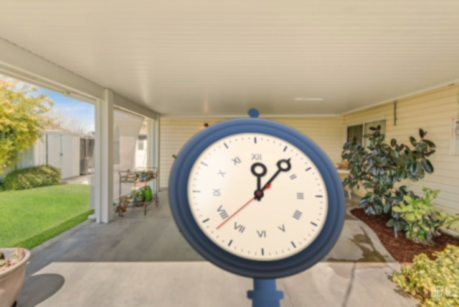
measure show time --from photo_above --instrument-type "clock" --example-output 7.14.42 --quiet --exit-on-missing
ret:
12.06.38
